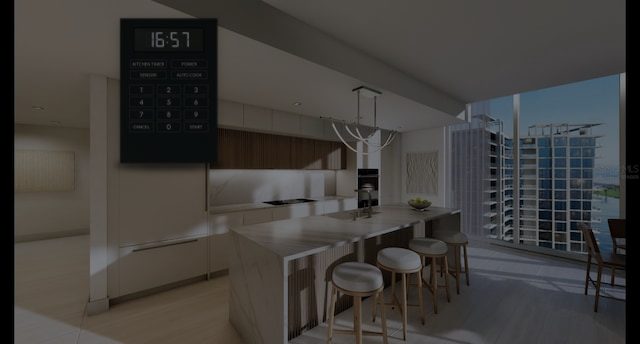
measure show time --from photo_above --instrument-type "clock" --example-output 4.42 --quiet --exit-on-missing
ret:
16.57
